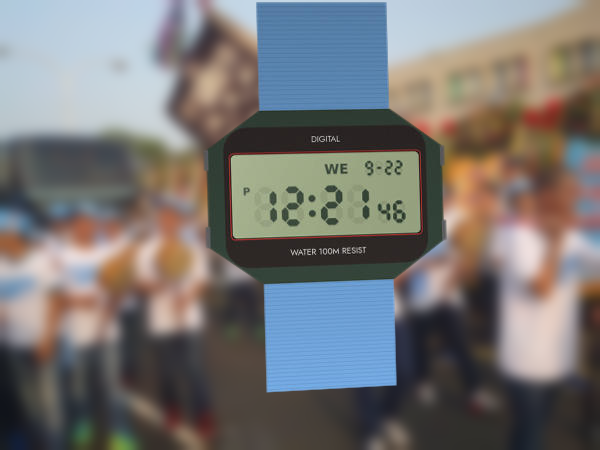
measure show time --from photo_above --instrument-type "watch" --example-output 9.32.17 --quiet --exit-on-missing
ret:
12.21.46
